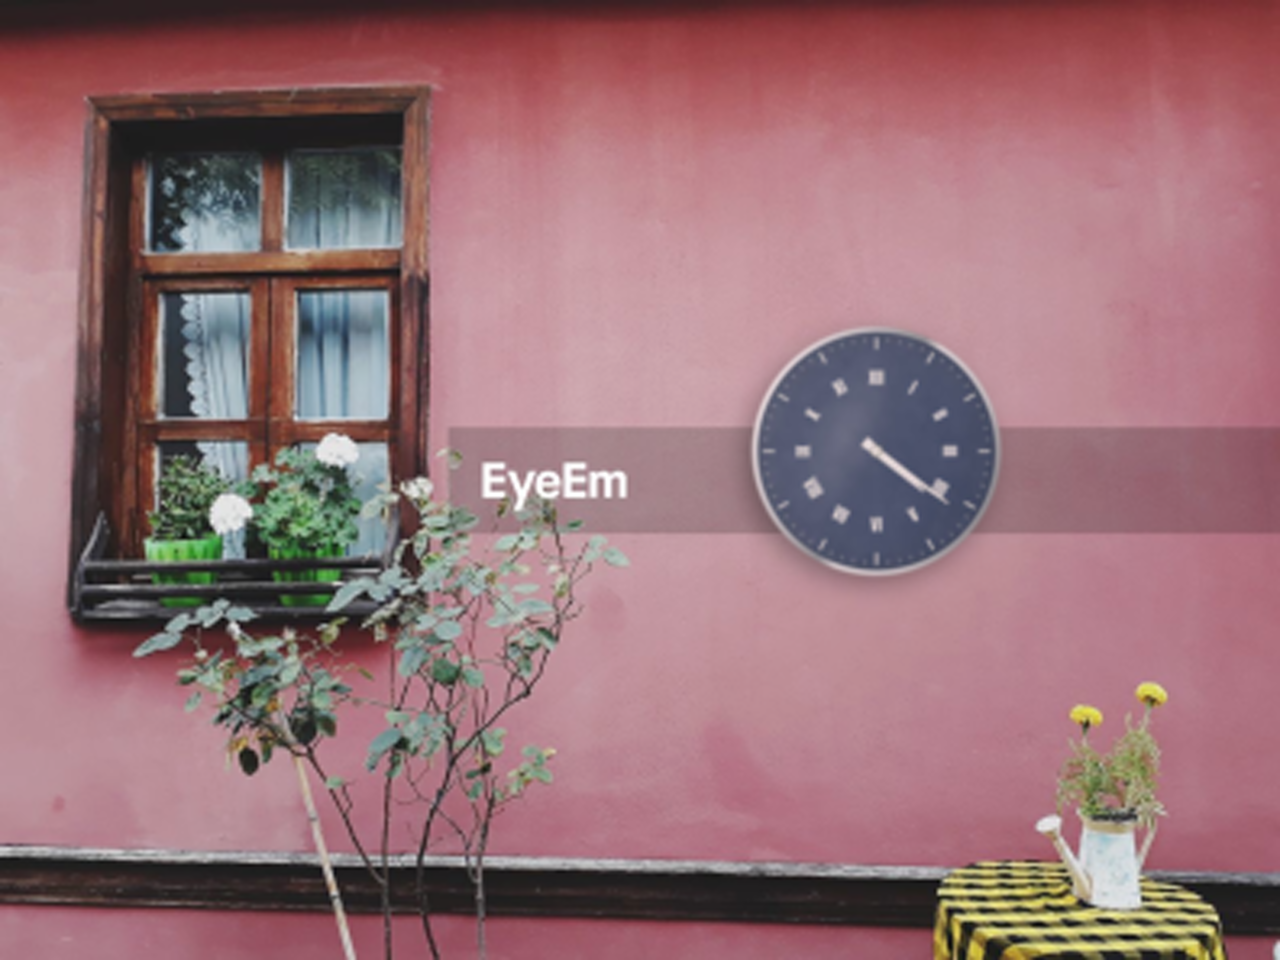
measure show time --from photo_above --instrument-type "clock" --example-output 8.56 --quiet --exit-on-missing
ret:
4.21
